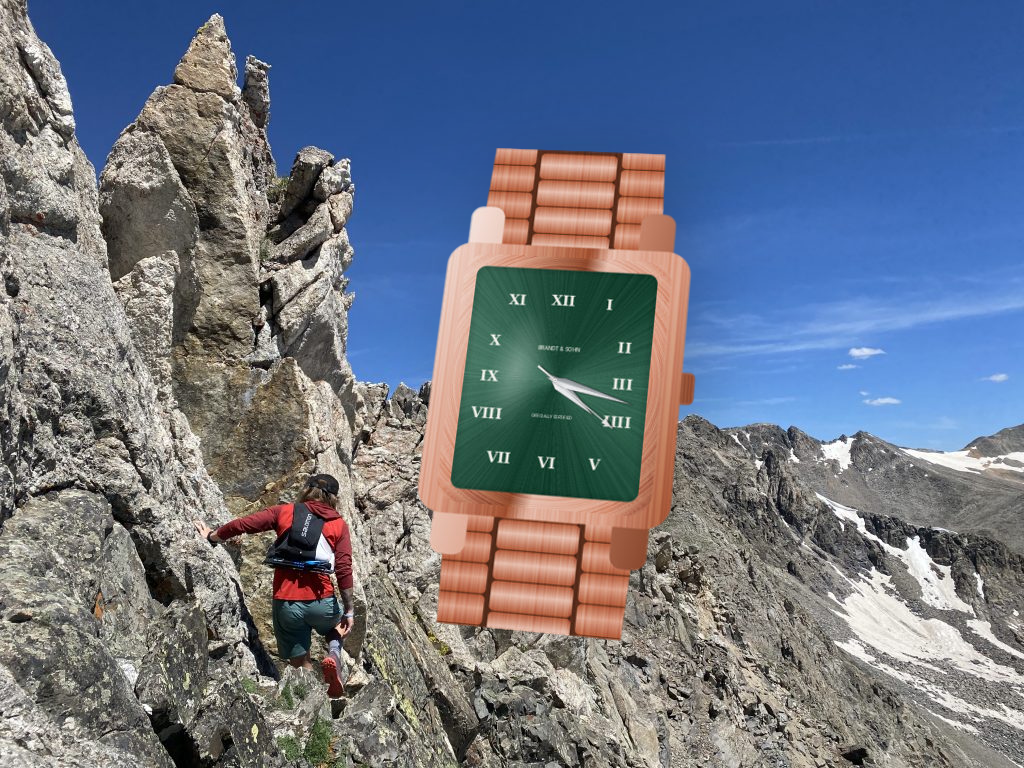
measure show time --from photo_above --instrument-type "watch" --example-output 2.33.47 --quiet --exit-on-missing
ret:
4.17.21
